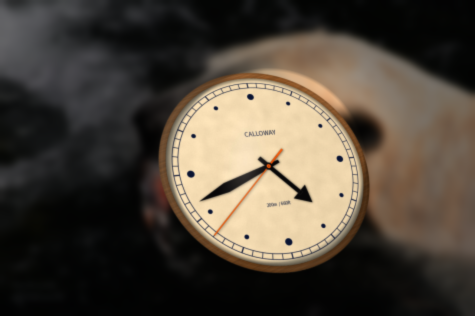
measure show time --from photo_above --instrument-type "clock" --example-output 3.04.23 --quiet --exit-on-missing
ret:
4.41.38
